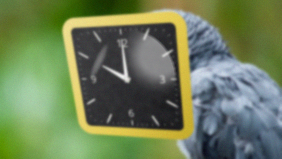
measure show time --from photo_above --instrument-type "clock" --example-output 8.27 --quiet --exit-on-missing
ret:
10.00
